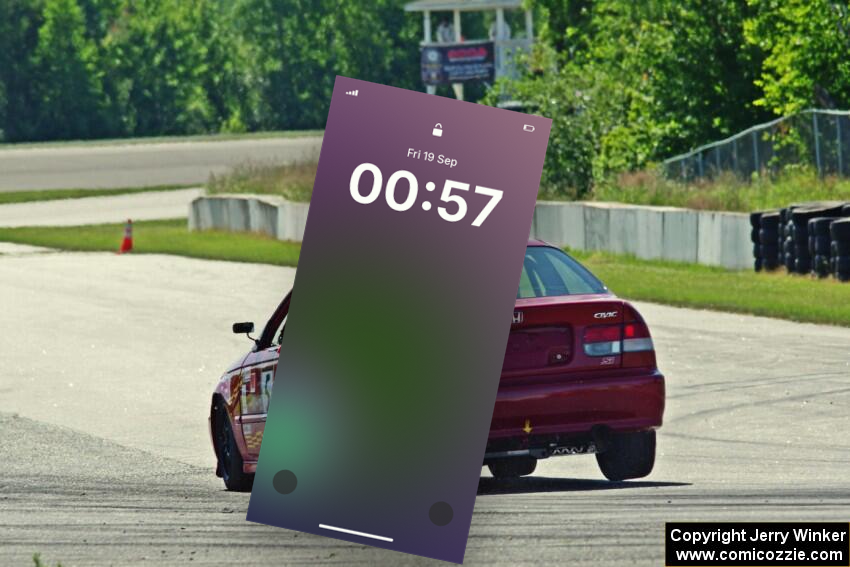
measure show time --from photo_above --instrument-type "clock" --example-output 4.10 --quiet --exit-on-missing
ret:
0.57
